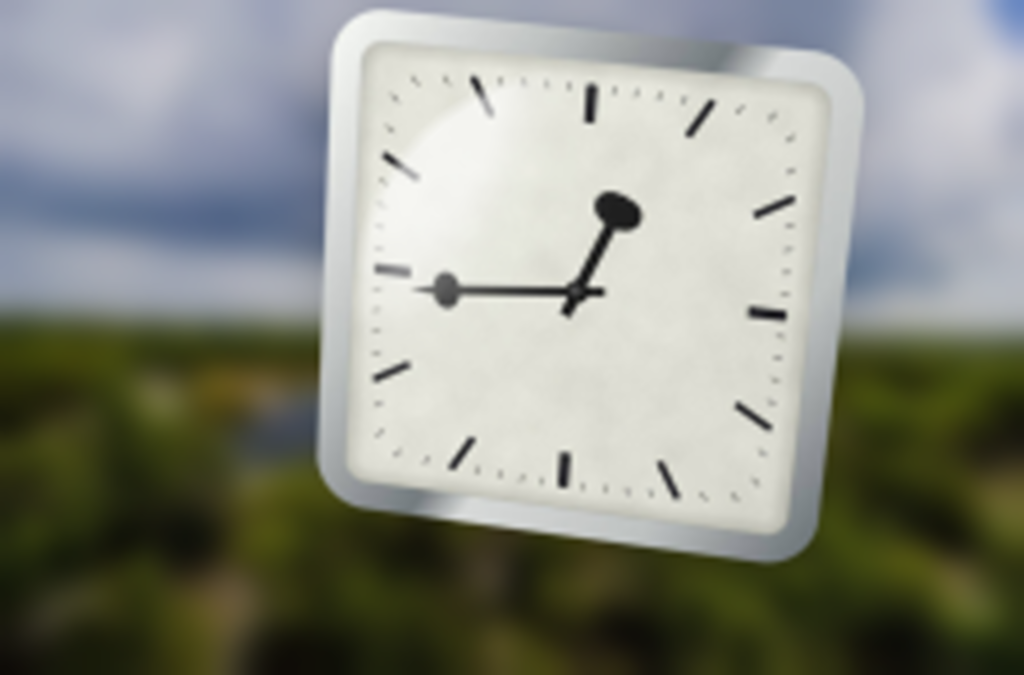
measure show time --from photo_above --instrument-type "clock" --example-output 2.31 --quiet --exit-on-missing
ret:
12.44
